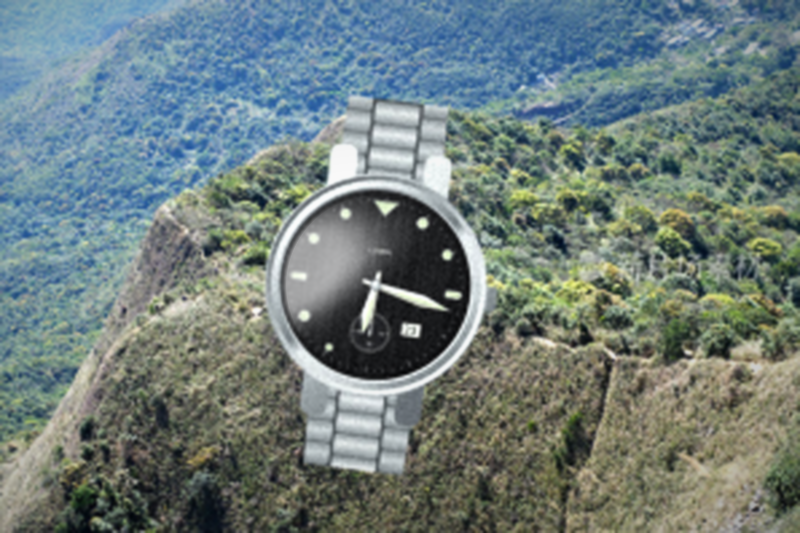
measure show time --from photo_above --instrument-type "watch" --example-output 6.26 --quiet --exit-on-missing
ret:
6.17
